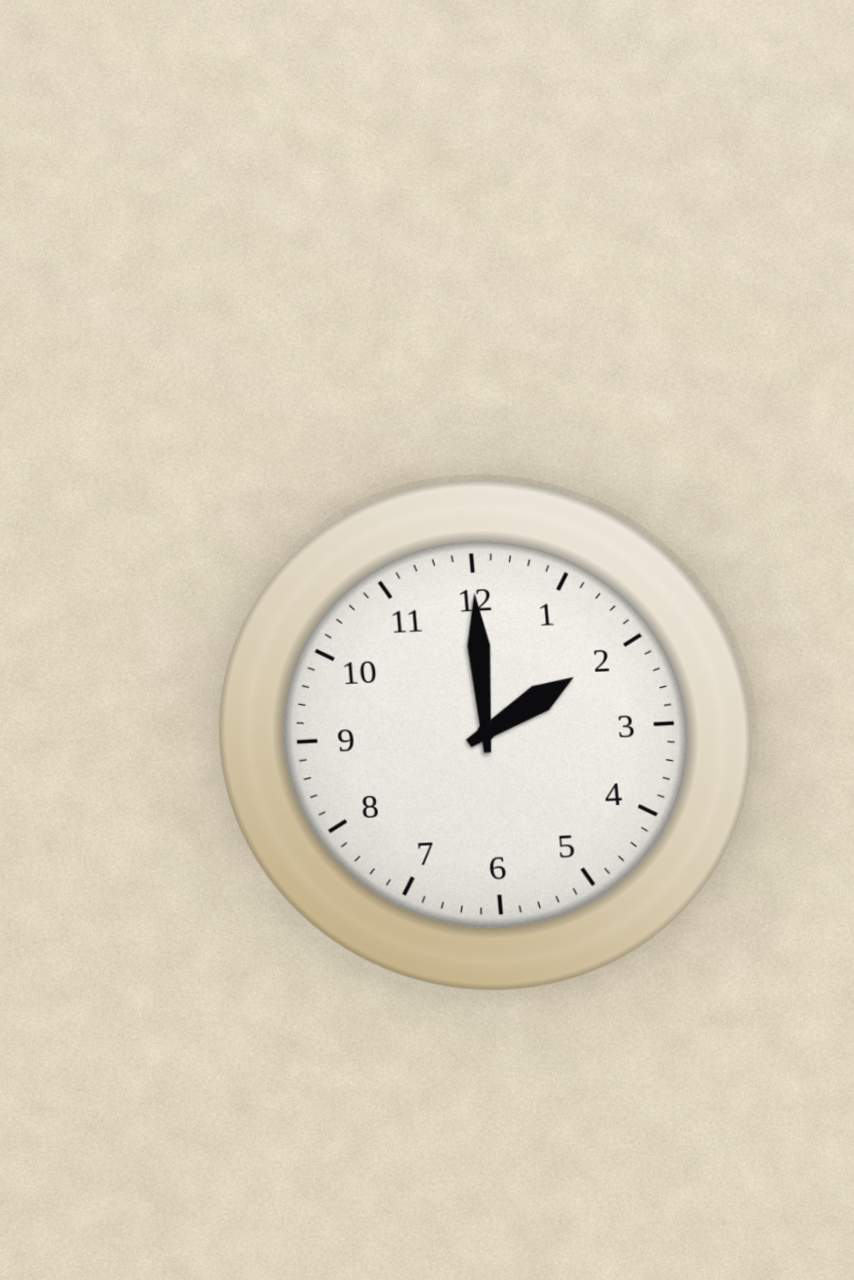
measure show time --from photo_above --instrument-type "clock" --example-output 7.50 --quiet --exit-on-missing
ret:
2.00
